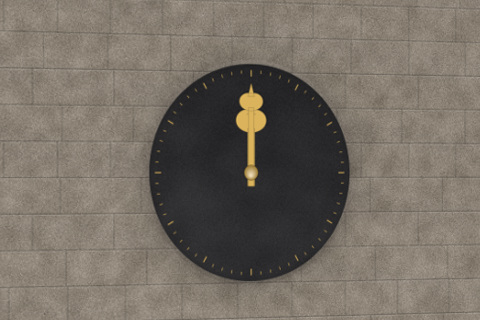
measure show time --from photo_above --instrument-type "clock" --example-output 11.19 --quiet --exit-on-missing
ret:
12.00
